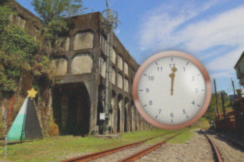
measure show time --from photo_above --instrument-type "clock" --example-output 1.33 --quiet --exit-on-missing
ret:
12.01
